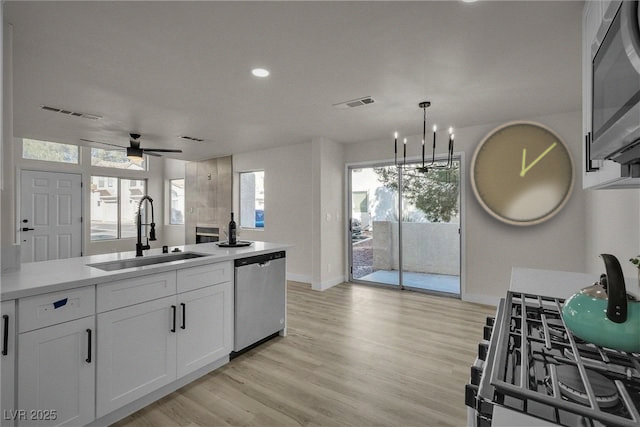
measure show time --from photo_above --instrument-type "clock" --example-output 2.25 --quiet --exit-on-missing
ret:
12.08
